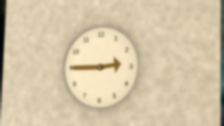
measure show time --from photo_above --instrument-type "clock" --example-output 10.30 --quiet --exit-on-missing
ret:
2.45
